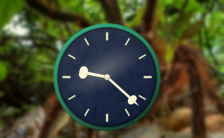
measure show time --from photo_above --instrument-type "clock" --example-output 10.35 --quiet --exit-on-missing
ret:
9.22
